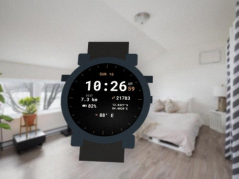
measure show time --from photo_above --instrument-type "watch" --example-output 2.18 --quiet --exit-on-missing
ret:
10.26
